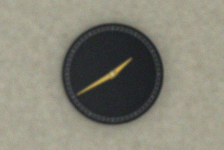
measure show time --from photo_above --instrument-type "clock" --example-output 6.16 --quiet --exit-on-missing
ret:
1.40
